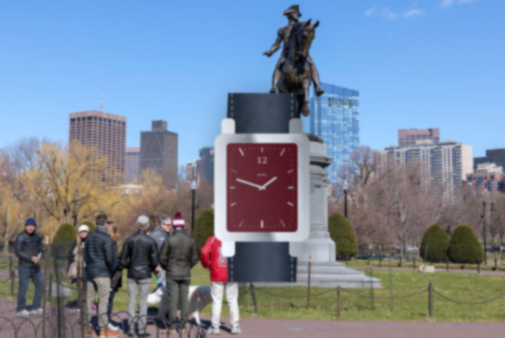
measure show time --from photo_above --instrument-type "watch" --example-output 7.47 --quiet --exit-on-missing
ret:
1.48
